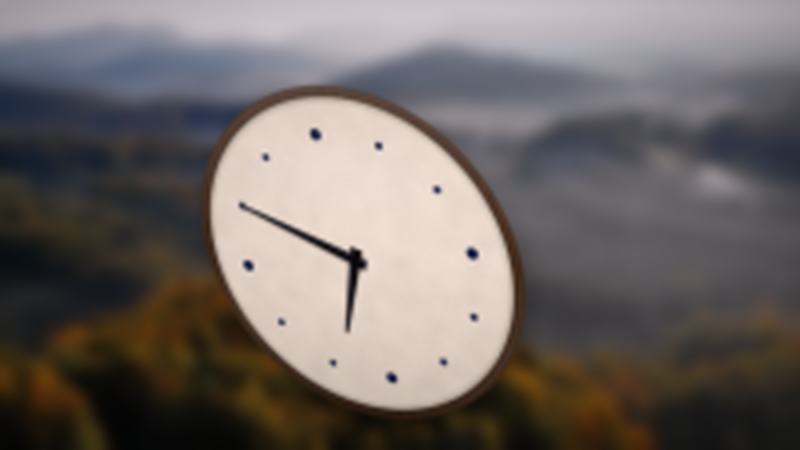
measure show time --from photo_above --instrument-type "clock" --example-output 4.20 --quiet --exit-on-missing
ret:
6.50
